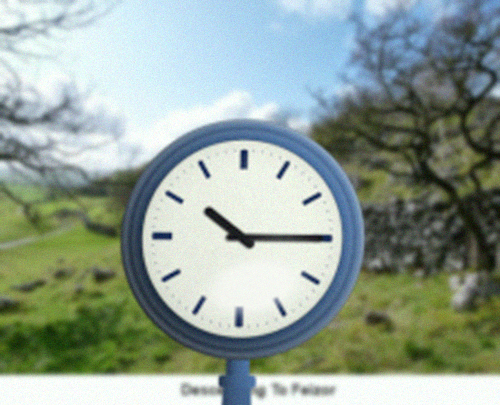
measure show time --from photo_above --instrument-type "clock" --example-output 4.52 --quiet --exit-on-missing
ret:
10.15
